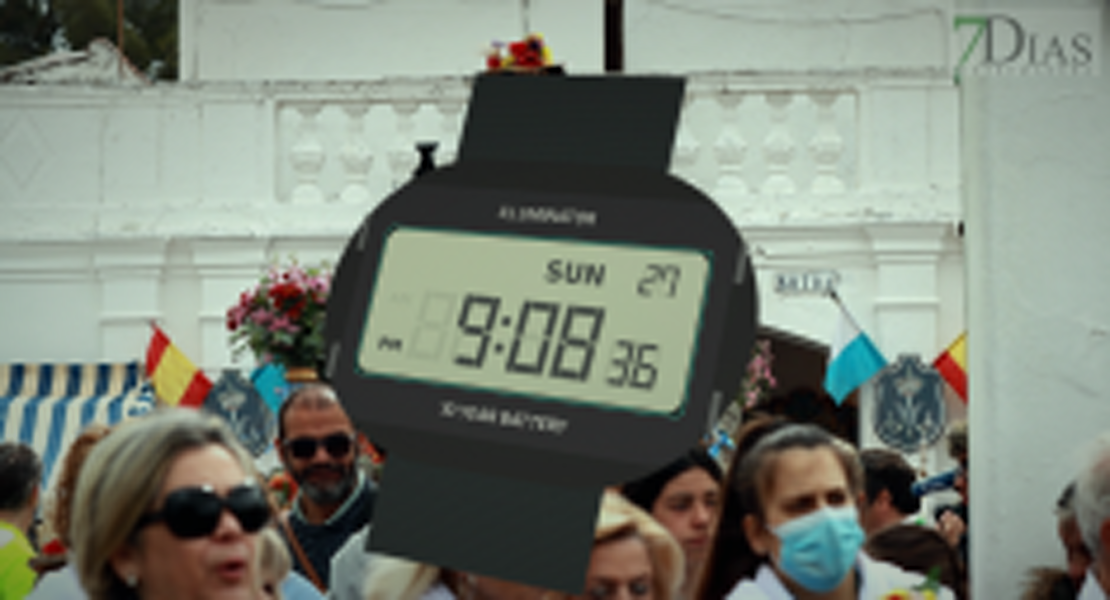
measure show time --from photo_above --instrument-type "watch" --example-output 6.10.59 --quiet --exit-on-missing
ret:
9.08.36
